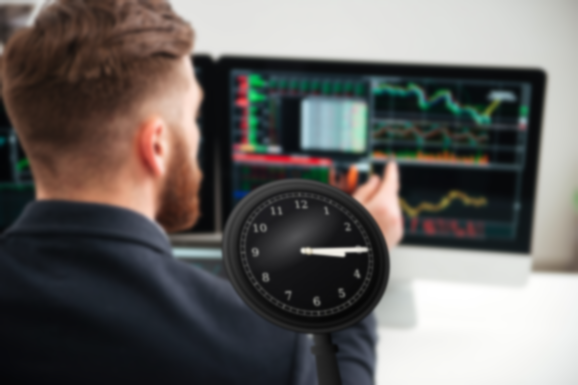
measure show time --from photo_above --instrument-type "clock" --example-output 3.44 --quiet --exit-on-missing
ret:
3.15
